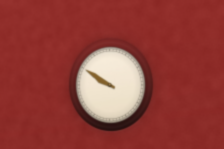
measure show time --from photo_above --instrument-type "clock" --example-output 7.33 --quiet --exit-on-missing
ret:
9.50
